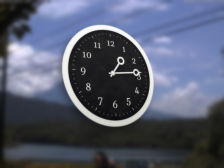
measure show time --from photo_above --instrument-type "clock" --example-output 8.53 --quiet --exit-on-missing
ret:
1.14
